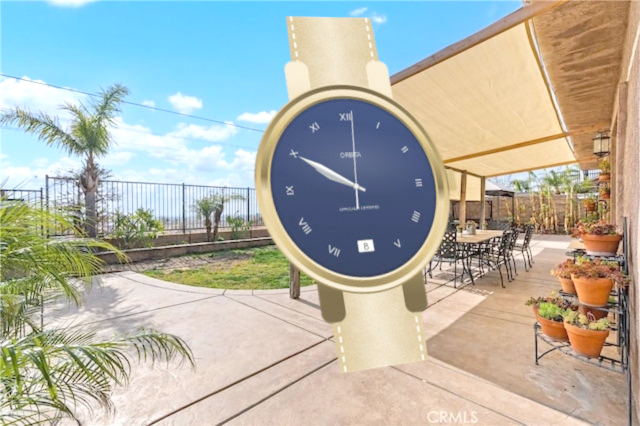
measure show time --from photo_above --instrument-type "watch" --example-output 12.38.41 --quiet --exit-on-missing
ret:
9.50.01
